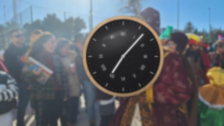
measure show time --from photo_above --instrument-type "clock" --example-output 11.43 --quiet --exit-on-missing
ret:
7.07
